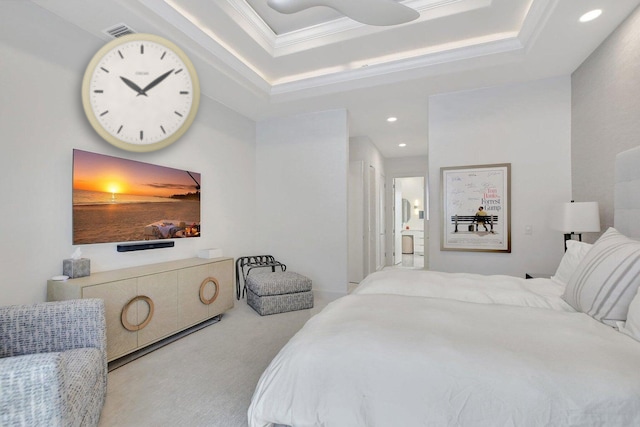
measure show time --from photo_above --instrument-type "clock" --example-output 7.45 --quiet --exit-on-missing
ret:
10.09
